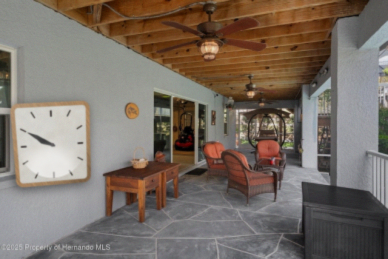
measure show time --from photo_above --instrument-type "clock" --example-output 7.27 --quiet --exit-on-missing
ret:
9.50
